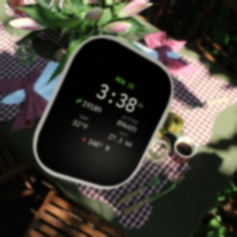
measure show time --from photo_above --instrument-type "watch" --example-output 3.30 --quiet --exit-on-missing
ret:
3.38
